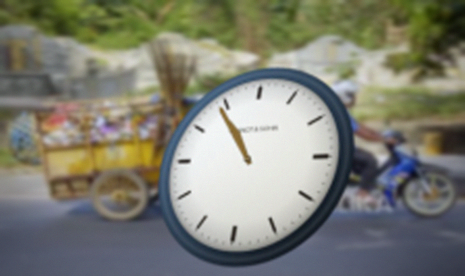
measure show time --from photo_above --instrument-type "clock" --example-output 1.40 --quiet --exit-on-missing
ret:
10.54
